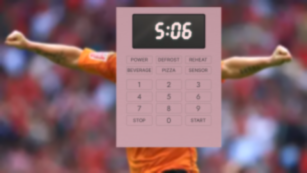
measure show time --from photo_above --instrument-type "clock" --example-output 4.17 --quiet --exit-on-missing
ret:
5.06
